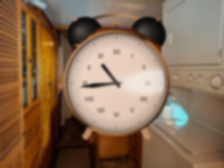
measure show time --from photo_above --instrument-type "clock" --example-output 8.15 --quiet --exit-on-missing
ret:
10.44
